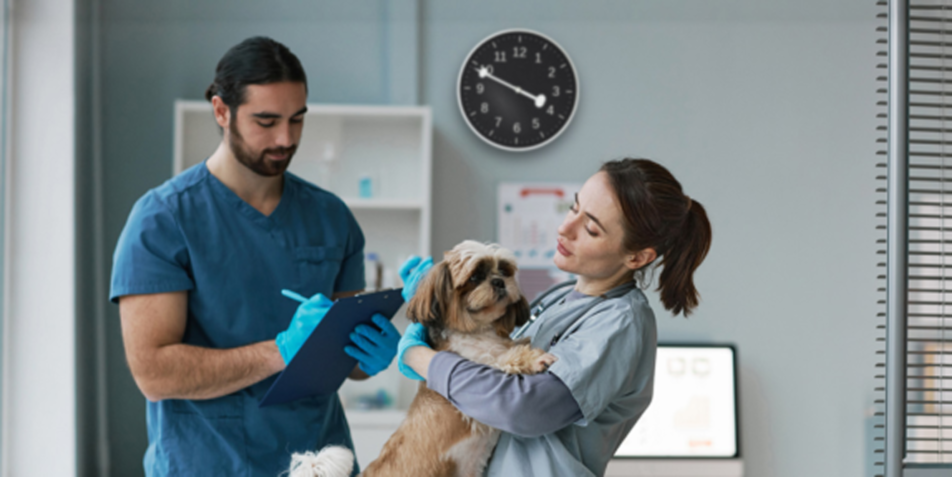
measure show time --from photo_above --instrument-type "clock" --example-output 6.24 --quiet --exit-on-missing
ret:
3.49
